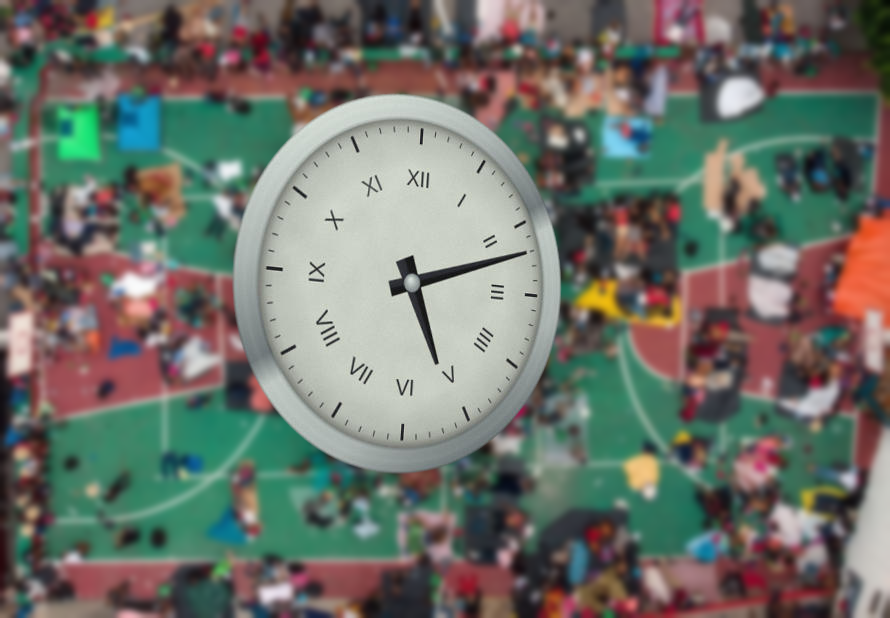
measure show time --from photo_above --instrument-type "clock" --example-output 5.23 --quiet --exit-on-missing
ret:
5.12
